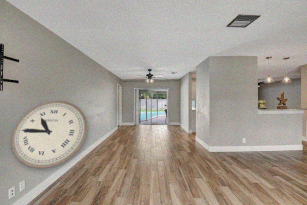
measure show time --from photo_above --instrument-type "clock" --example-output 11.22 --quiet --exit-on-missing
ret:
10.45
